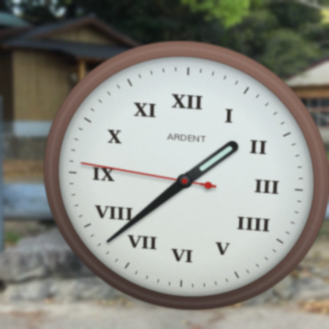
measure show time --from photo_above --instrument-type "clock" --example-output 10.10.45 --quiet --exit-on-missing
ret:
1.37.46
